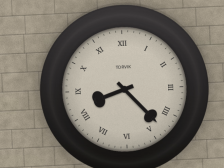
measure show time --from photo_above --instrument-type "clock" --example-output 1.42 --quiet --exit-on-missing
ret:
8.23
